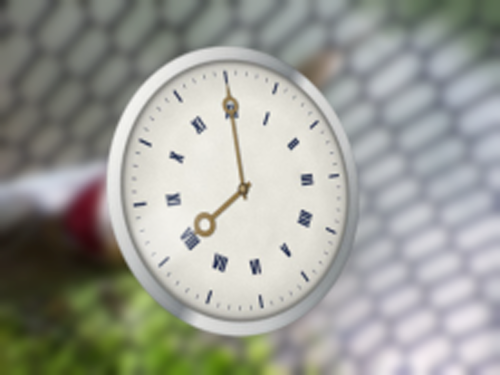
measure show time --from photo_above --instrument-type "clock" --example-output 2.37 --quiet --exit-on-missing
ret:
8.00
